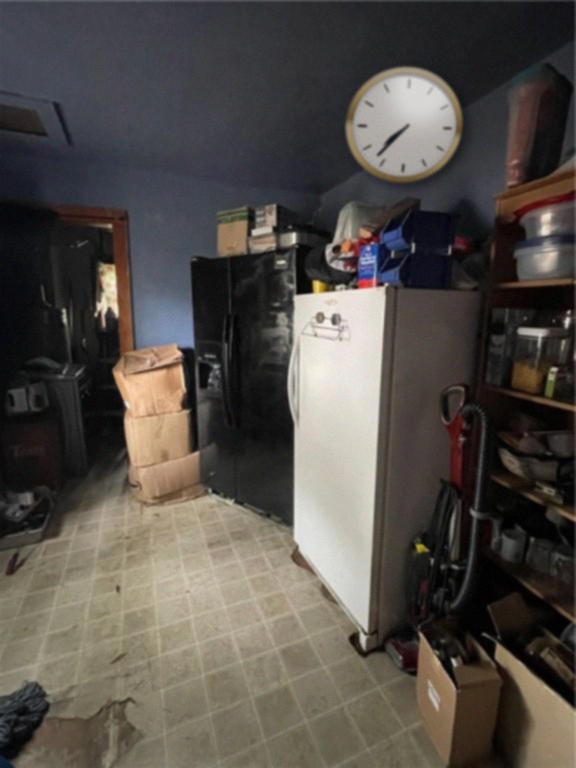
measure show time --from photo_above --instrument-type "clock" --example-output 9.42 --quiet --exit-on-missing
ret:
7.37
